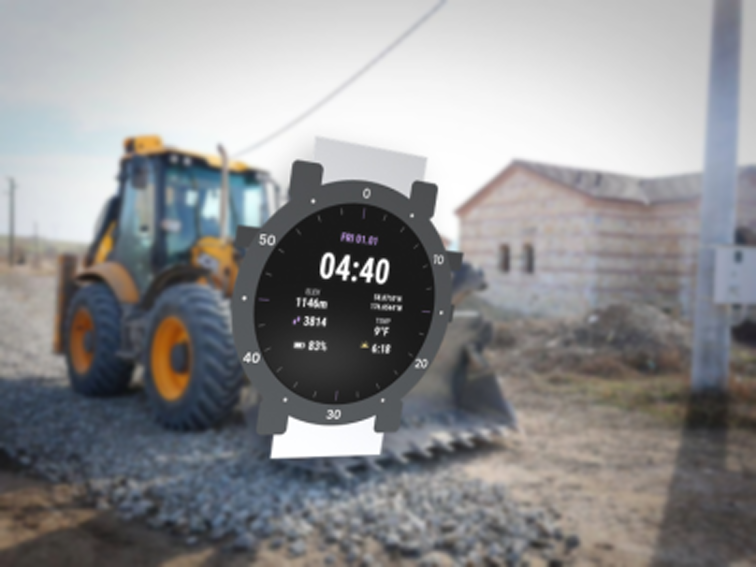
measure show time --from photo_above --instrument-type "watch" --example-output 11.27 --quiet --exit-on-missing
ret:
4.40
